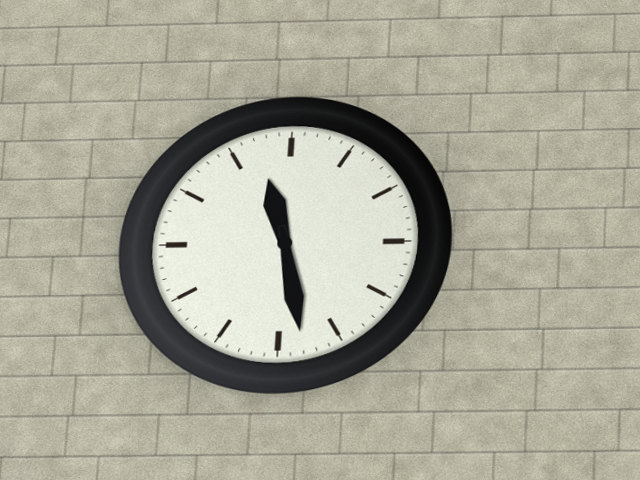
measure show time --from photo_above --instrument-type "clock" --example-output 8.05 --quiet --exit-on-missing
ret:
11.28
